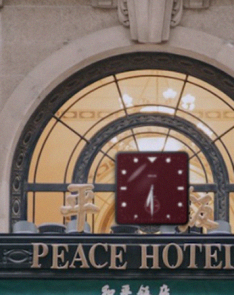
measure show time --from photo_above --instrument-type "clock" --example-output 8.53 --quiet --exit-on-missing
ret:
6.30
